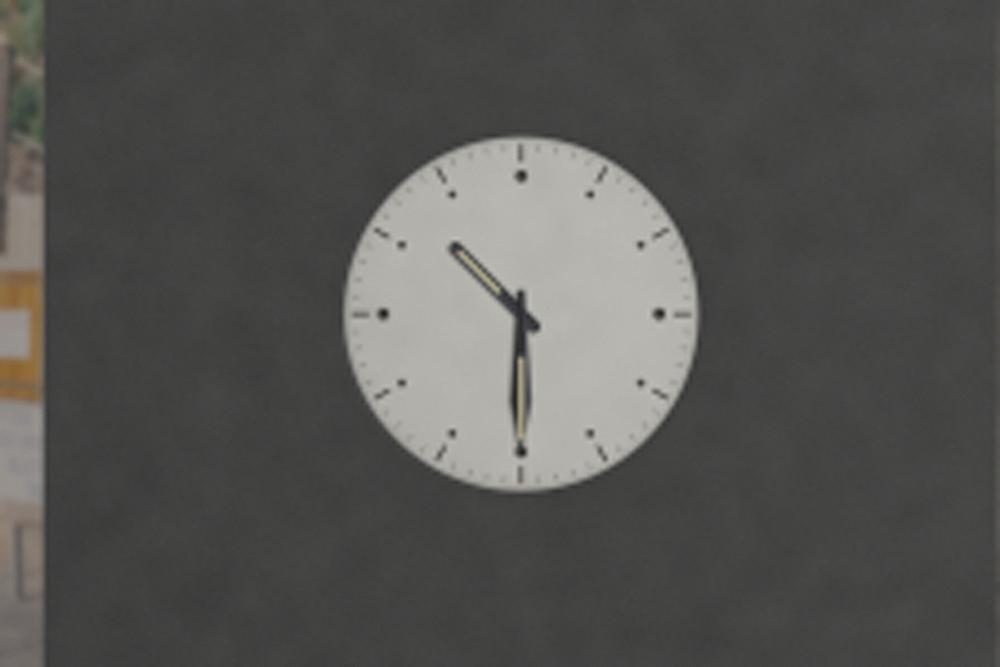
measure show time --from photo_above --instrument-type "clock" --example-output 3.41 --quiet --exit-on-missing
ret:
10.30
